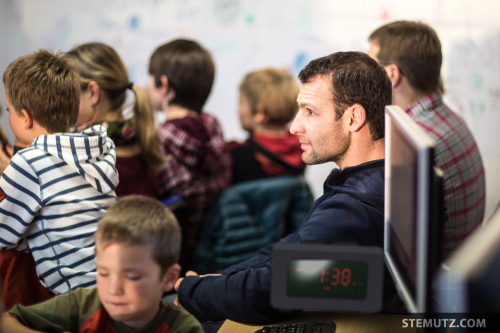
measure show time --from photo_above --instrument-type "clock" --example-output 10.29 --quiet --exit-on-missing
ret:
1.38
